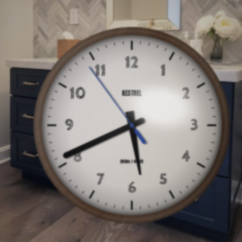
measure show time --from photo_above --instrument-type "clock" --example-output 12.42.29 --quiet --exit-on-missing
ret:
5.40.54
